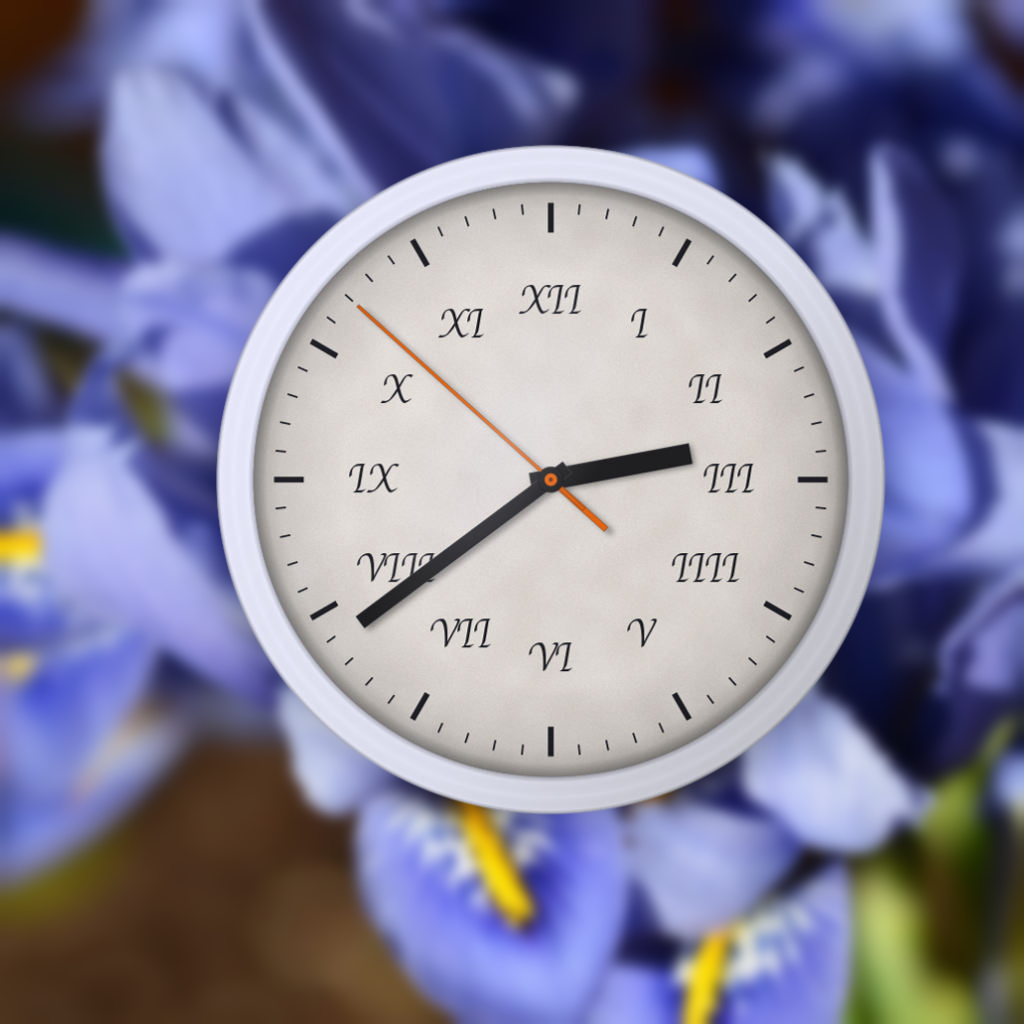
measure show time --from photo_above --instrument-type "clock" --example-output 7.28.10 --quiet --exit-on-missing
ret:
2.38.52
